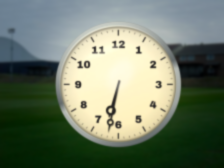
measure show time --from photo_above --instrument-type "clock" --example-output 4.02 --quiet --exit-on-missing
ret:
6.32
